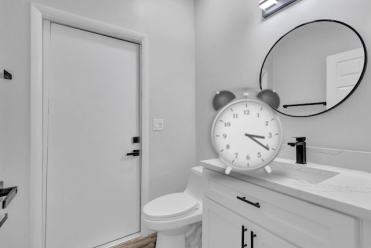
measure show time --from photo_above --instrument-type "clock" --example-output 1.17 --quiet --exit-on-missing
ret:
3.21
